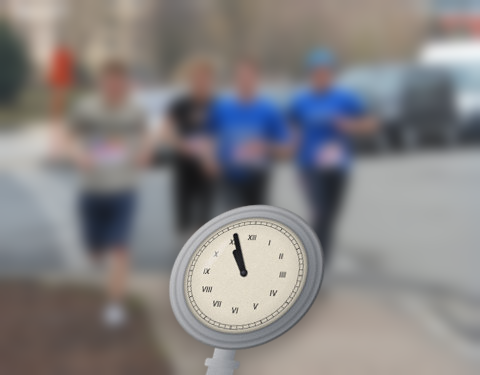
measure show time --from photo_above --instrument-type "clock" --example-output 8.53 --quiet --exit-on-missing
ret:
10.56
